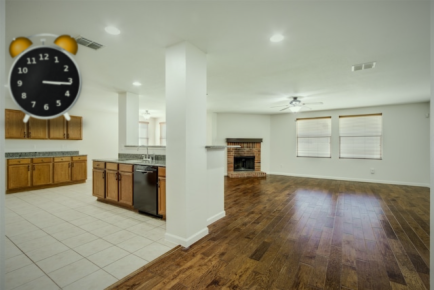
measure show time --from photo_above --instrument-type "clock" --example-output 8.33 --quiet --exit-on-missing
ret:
3.16
